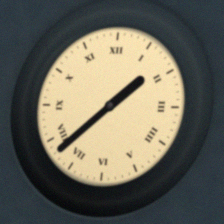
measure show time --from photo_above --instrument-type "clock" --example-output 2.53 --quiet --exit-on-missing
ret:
1.38
